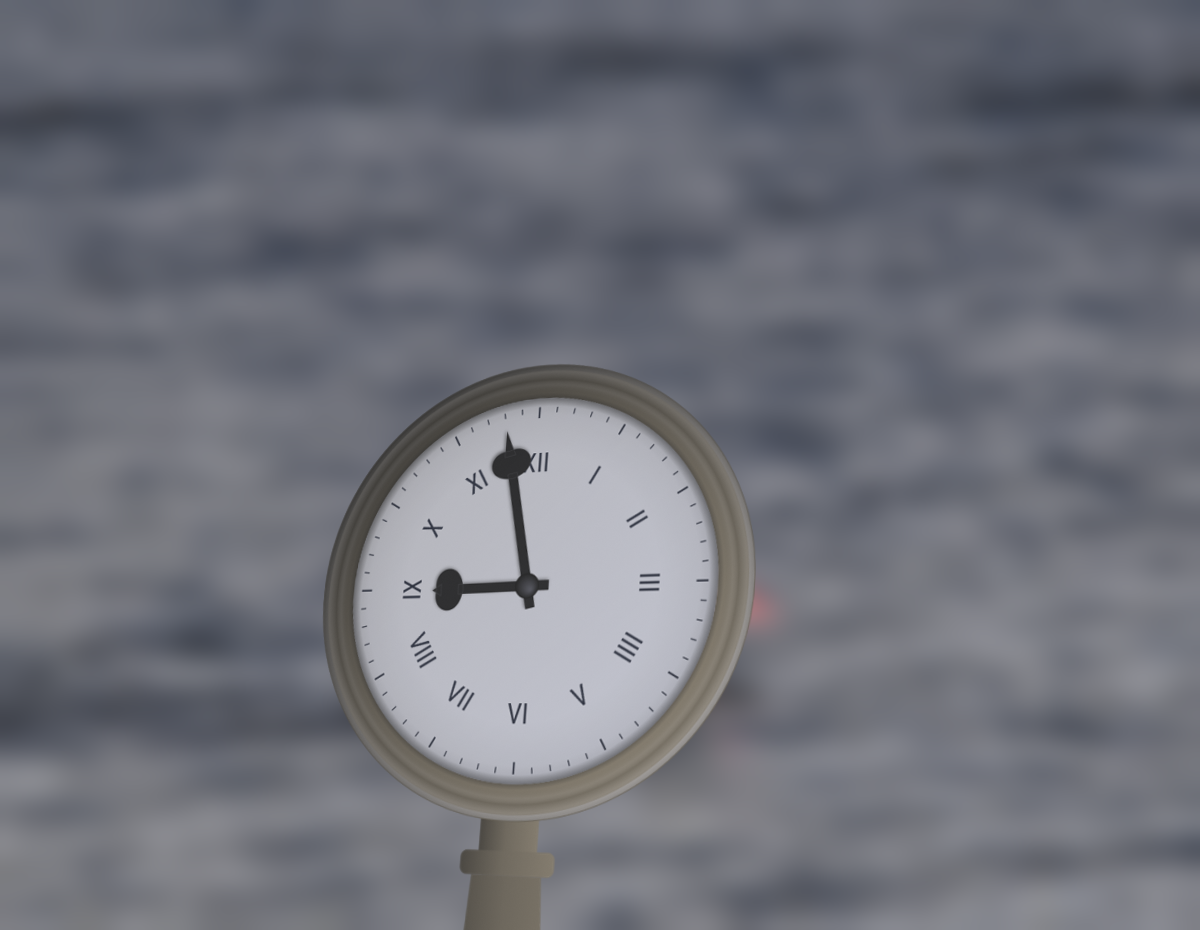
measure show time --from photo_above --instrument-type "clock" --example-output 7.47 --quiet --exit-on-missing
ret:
8.58
